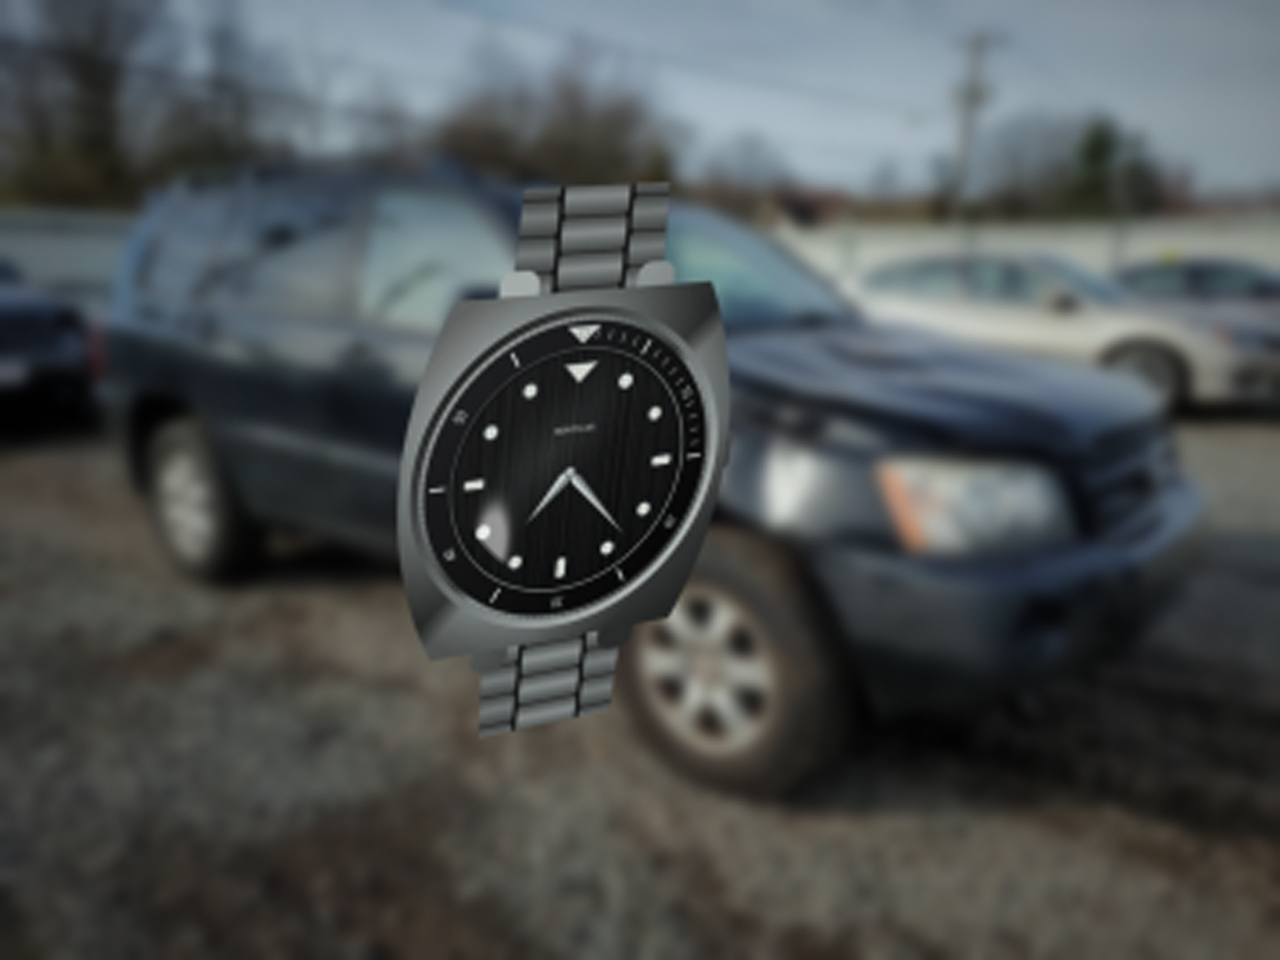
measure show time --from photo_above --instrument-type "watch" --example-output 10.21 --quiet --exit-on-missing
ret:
7.23
